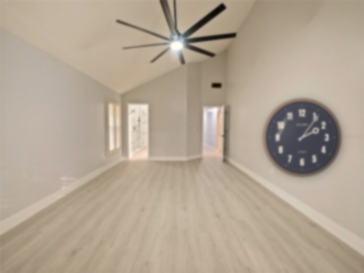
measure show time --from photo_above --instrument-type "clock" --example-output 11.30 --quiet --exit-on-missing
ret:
2.06
